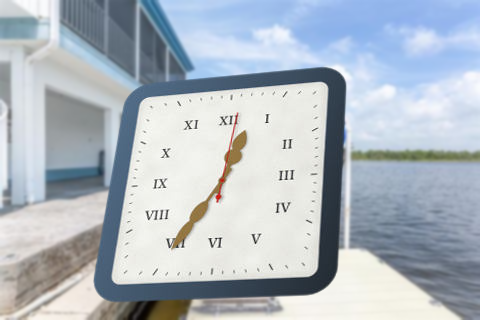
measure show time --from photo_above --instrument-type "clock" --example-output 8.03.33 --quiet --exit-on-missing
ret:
12.35.01
